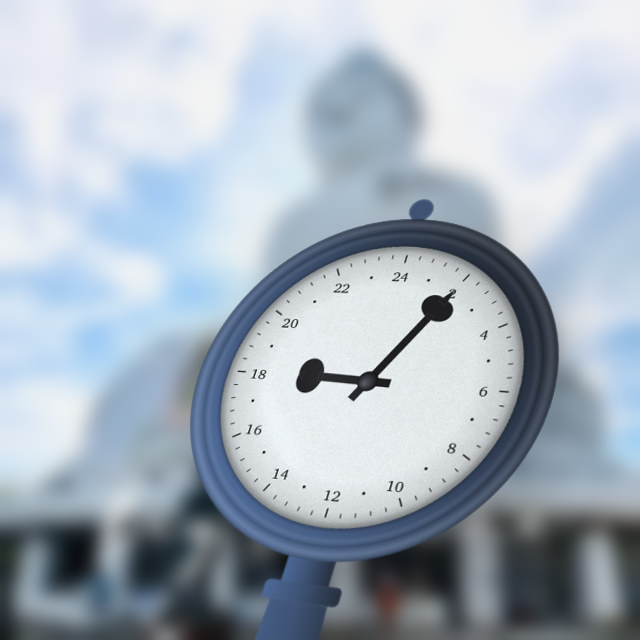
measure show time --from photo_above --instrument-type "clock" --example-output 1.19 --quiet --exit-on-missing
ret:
18.05
